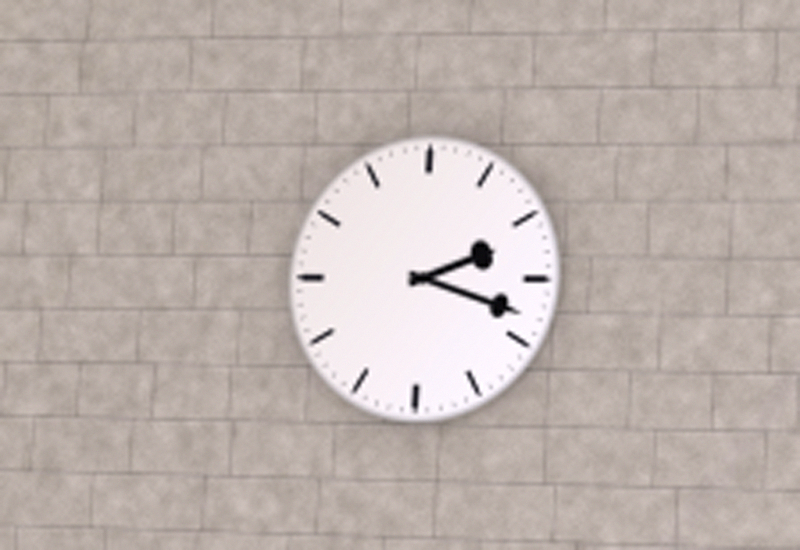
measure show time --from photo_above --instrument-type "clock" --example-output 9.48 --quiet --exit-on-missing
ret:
2.18
